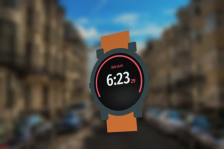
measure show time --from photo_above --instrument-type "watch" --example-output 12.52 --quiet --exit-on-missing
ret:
6.23
